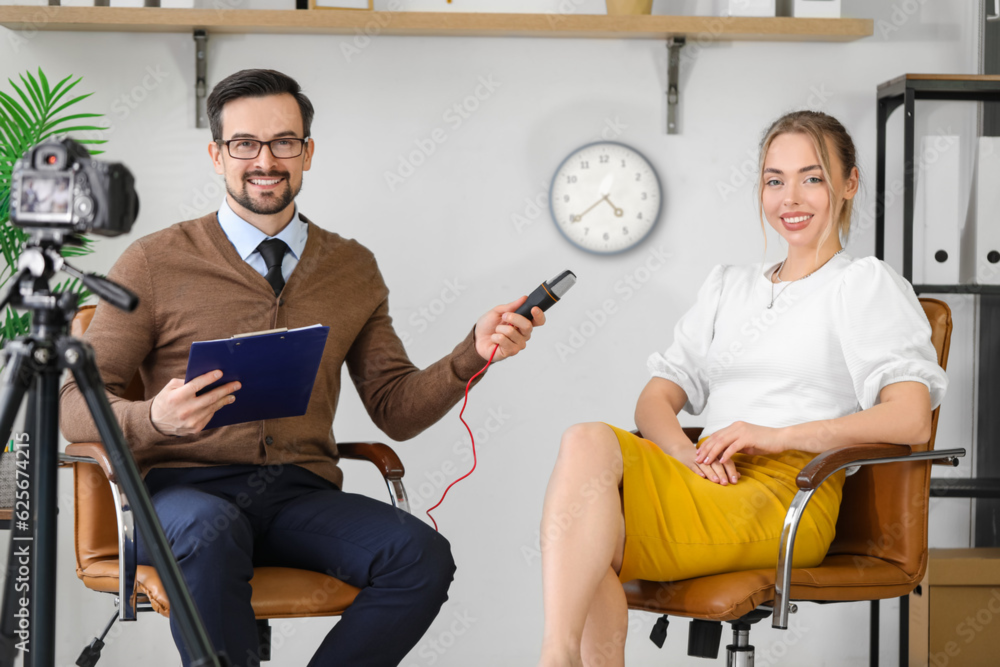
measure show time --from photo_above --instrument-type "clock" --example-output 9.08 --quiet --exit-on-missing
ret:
4.39
